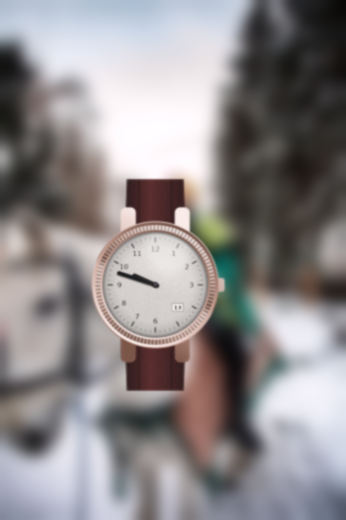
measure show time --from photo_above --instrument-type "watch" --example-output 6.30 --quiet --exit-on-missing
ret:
9.48
